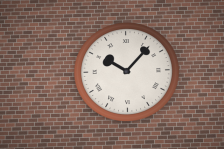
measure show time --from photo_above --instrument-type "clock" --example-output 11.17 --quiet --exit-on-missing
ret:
10.07
